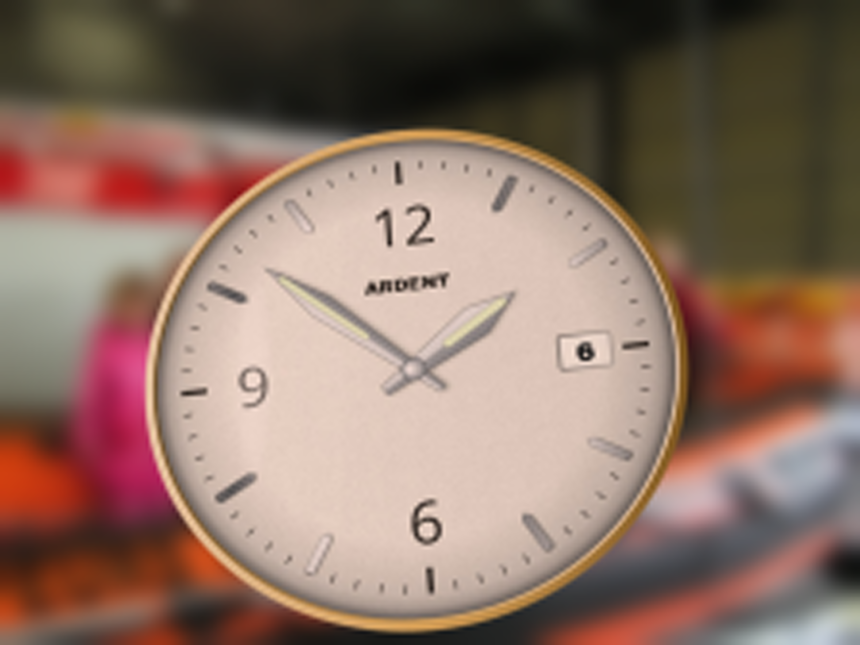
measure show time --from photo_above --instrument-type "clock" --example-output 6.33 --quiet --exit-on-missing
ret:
1.52
